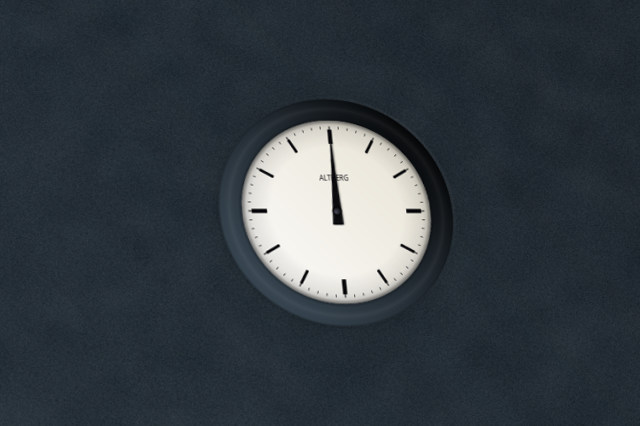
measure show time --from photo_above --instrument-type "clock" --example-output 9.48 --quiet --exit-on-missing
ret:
12.00
